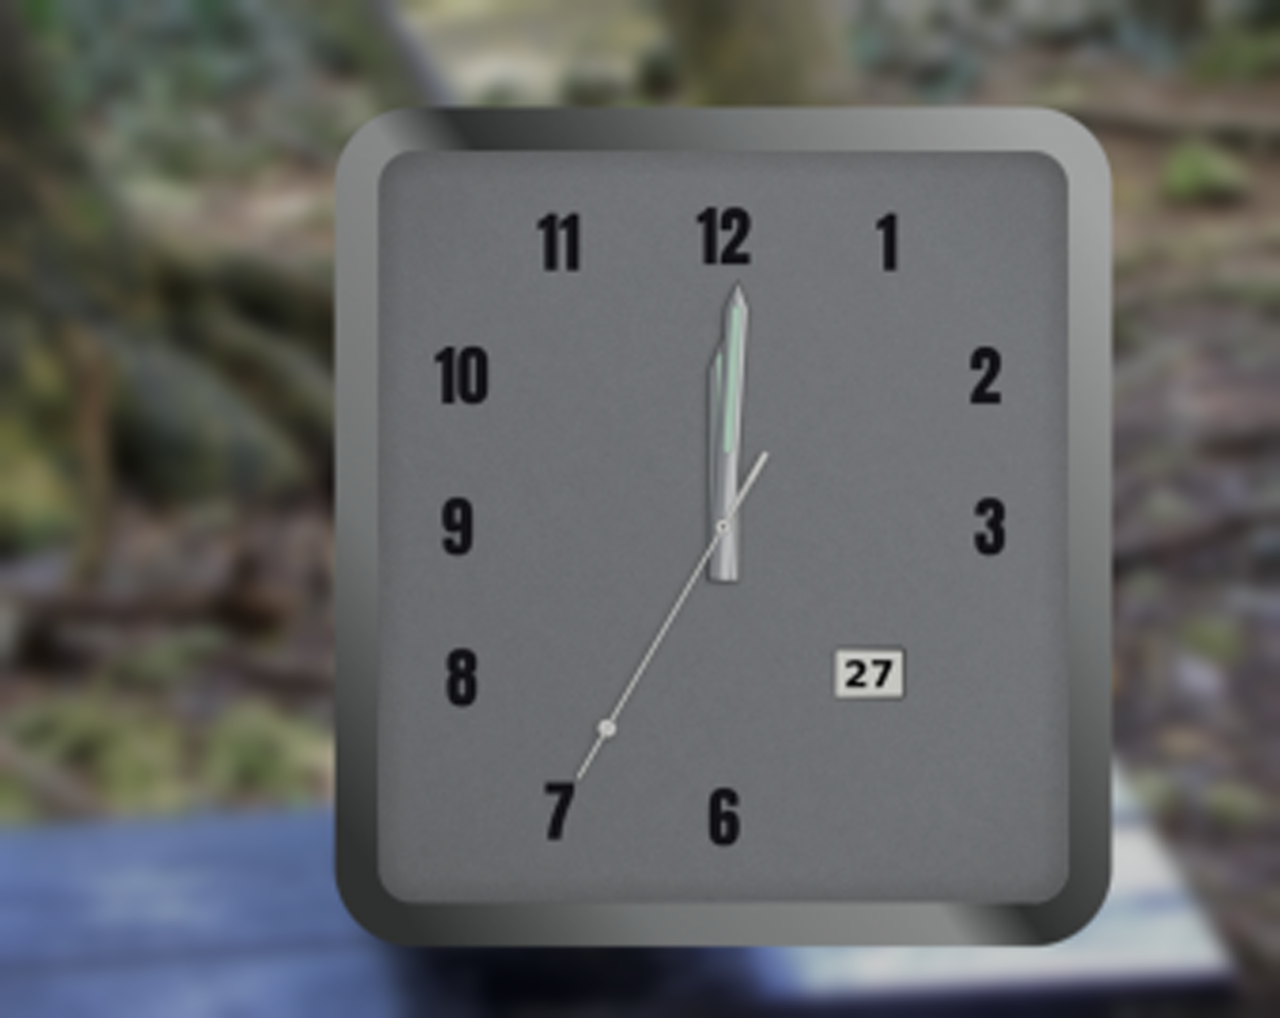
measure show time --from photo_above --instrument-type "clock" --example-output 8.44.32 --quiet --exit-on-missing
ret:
12.00.35
